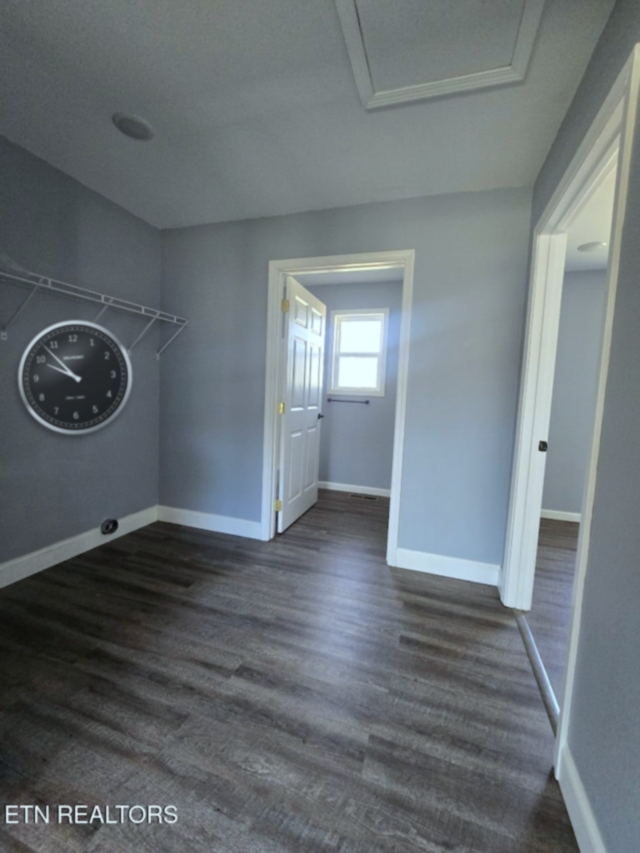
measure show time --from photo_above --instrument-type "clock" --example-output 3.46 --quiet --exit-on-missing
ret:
9.53
